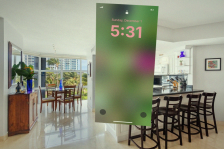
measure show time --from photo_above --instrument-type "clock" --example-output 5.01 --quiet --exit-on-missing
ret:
5.31
